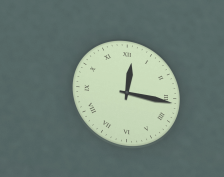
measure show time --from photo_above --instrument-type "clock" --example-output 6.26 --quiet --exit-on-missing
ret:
12.16
